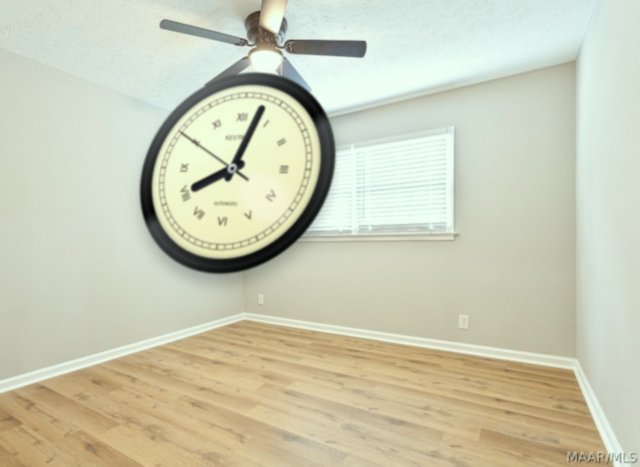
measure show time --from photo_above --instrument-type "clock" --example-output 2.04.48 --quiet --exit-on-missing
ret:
8.02.50
